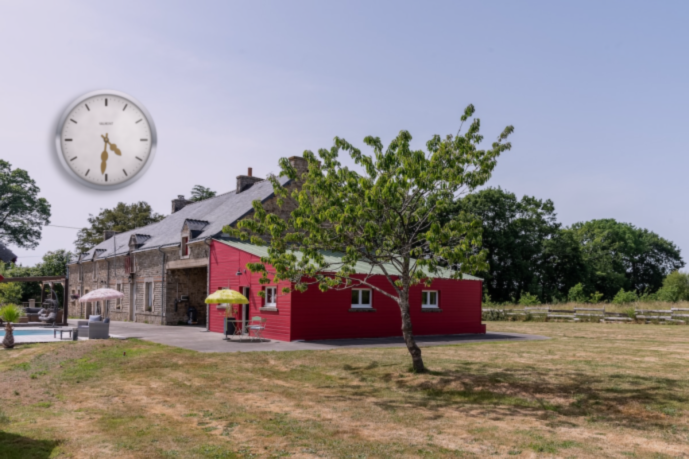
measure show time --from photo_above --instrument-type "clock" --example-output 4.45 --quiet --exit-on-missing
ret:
4.31
